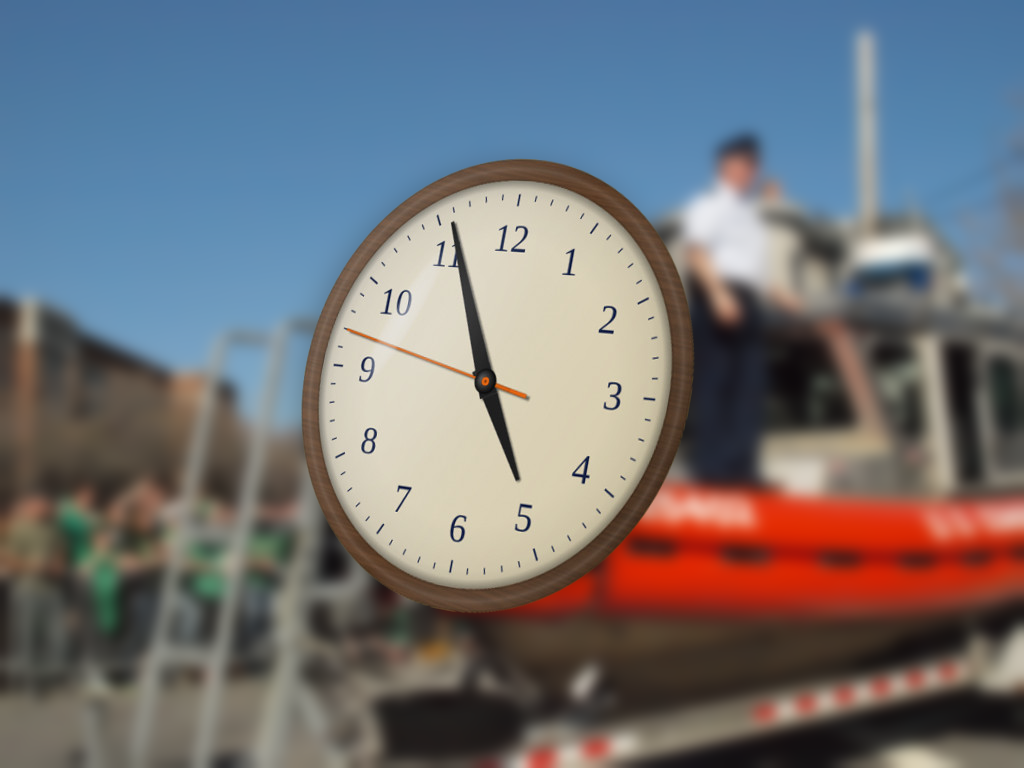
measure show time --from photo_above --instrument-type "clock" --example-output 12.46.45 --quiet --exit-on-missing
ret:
4.55.47
